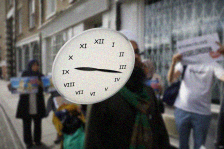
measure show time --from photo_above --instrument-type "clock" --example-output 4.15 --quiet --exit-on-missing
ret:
9.17
